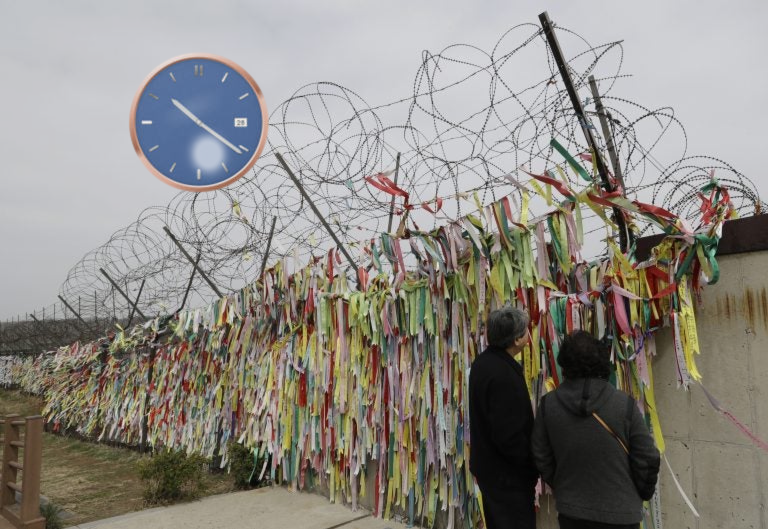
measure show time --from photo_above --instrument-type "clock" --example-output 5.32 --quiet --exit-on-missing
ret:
10.21
